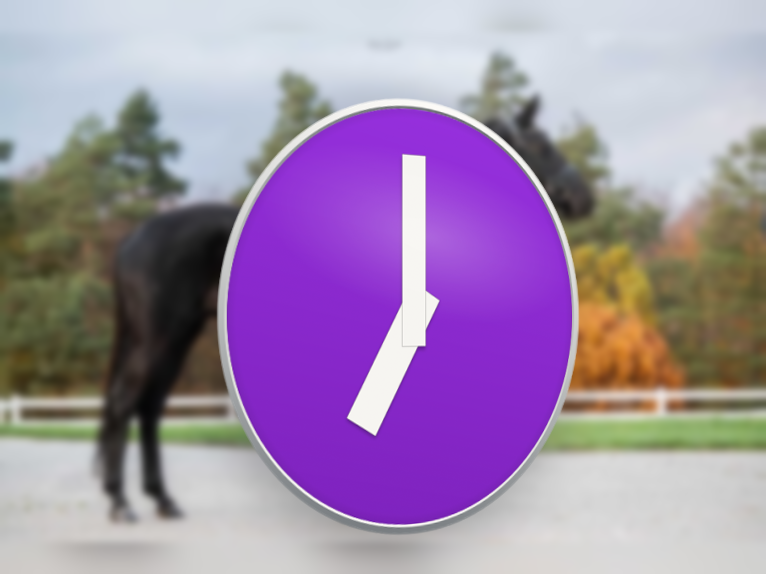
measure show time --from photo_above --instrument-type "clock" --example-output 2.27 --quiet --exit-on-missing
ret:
7.00
